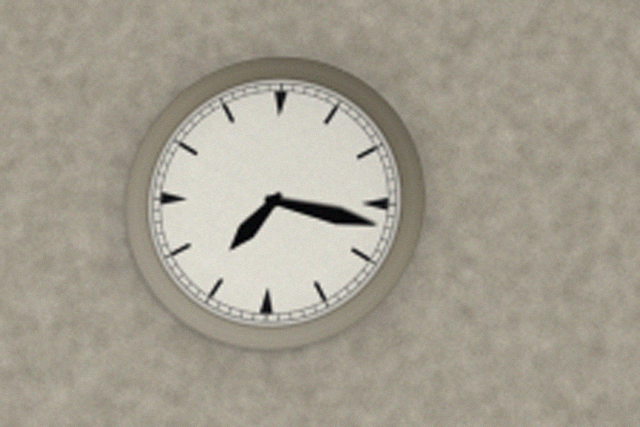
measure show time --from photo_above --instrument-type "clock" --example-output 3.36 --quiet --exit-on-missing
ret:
7.17
